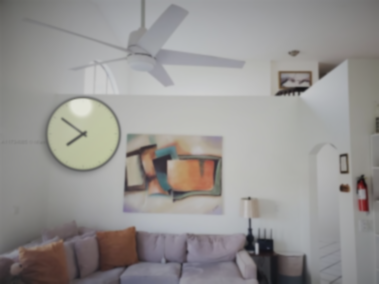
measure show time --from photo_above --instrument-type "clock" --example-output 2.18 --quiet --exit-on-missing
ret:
7.51
